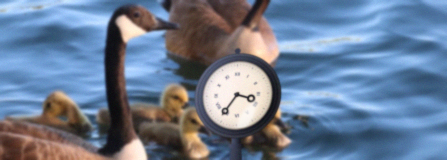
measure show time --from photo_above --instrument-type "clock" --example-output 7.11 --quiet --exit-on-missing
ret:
3.36
